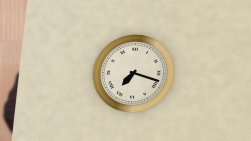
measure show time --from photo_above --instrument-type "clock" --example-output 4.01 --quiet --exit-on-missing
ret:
7.18
